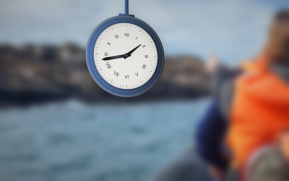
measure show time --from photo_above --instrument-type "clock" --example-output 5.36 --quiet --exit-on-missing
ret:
1.43
